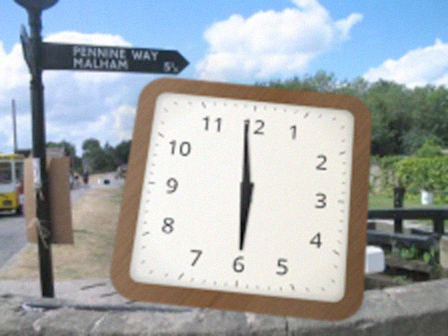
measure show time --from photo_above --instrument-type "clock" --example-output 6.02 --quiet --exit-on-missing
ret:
5.59
